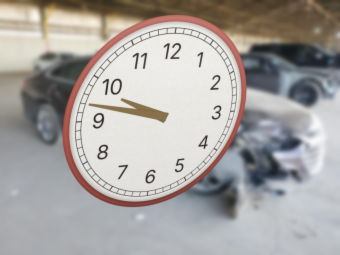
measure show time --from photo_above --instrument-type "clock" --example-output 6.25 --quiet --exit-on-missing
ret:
9.47
